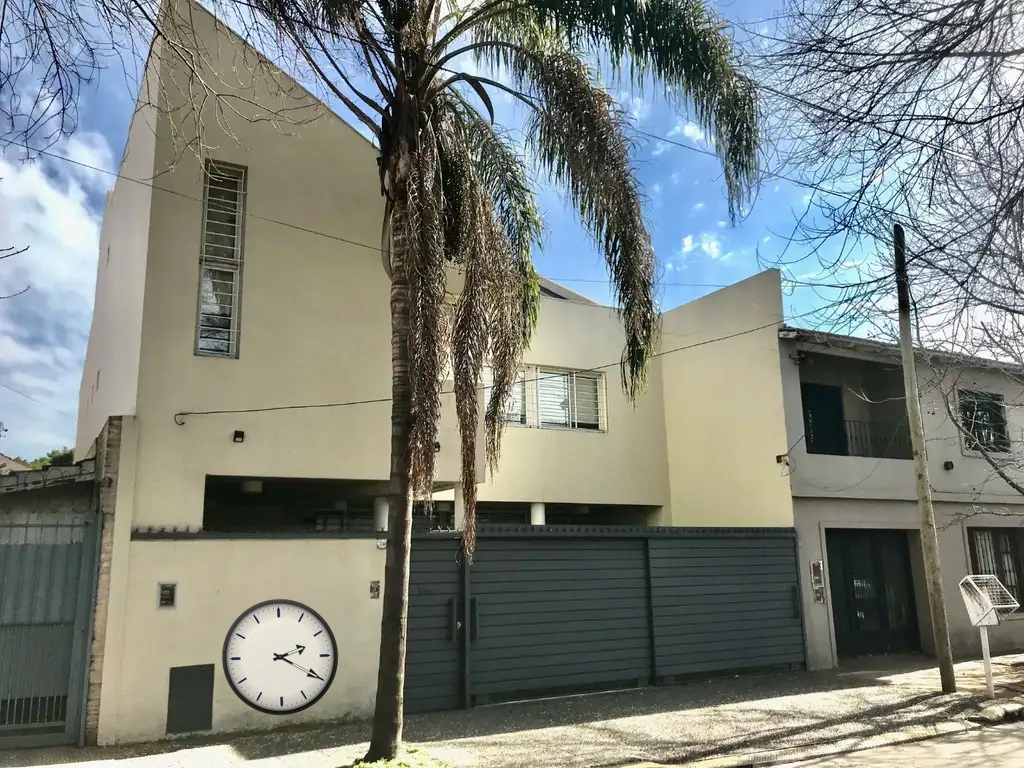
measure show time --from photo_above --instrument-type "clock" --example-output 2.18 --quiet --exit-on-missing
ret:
2.20
